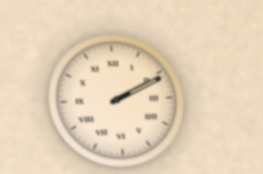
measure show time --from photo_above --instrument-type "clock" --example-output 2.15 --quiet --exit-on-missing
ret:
2.11
